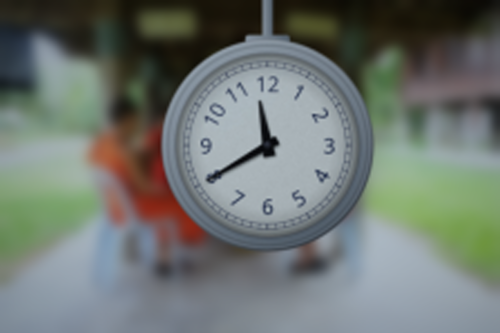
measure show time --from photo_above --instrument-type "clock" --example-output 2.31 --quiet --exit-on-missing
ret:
11.40
